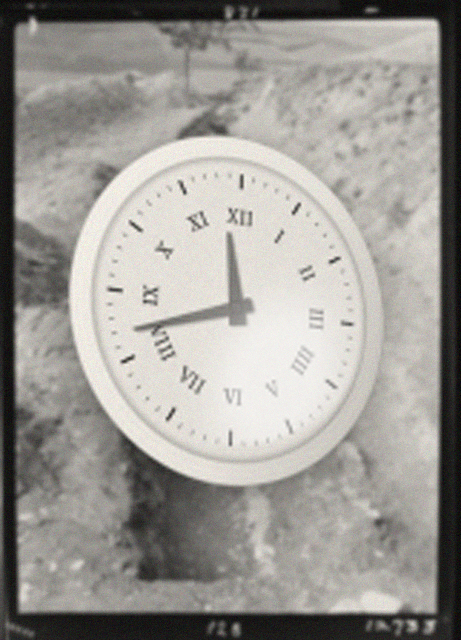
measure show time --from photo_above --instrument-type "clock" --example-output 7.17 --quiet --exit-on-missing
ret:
11.42
